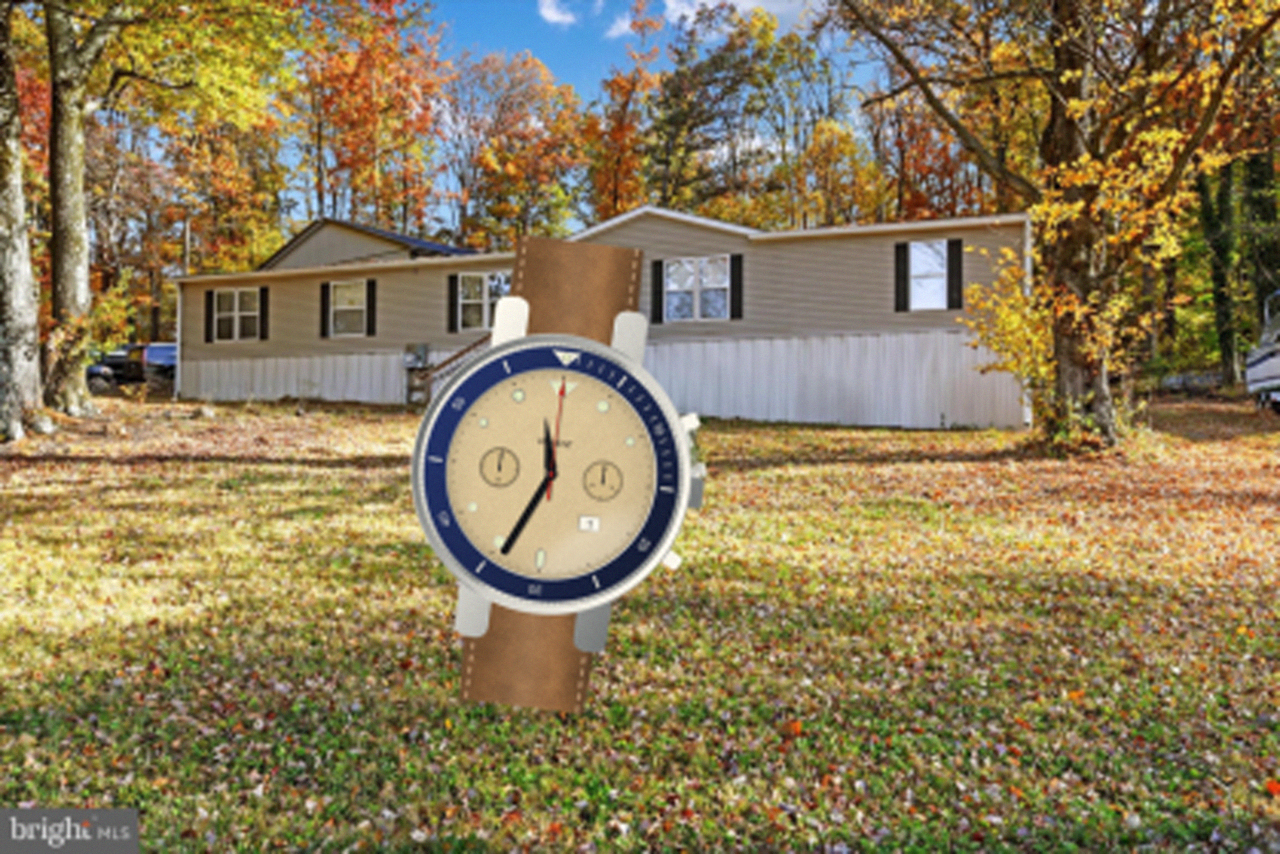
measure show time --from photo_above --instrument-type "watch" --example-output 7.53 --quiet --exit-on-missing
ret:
11.34
